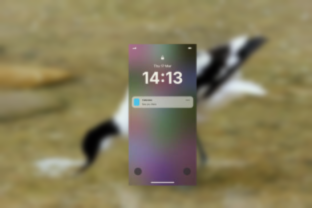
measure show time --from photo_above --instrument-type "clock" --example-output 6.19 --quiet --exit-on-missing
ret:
14.13
